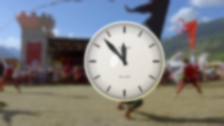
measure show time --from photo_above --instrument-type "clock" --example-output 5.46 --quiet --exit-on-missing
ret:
11.53
